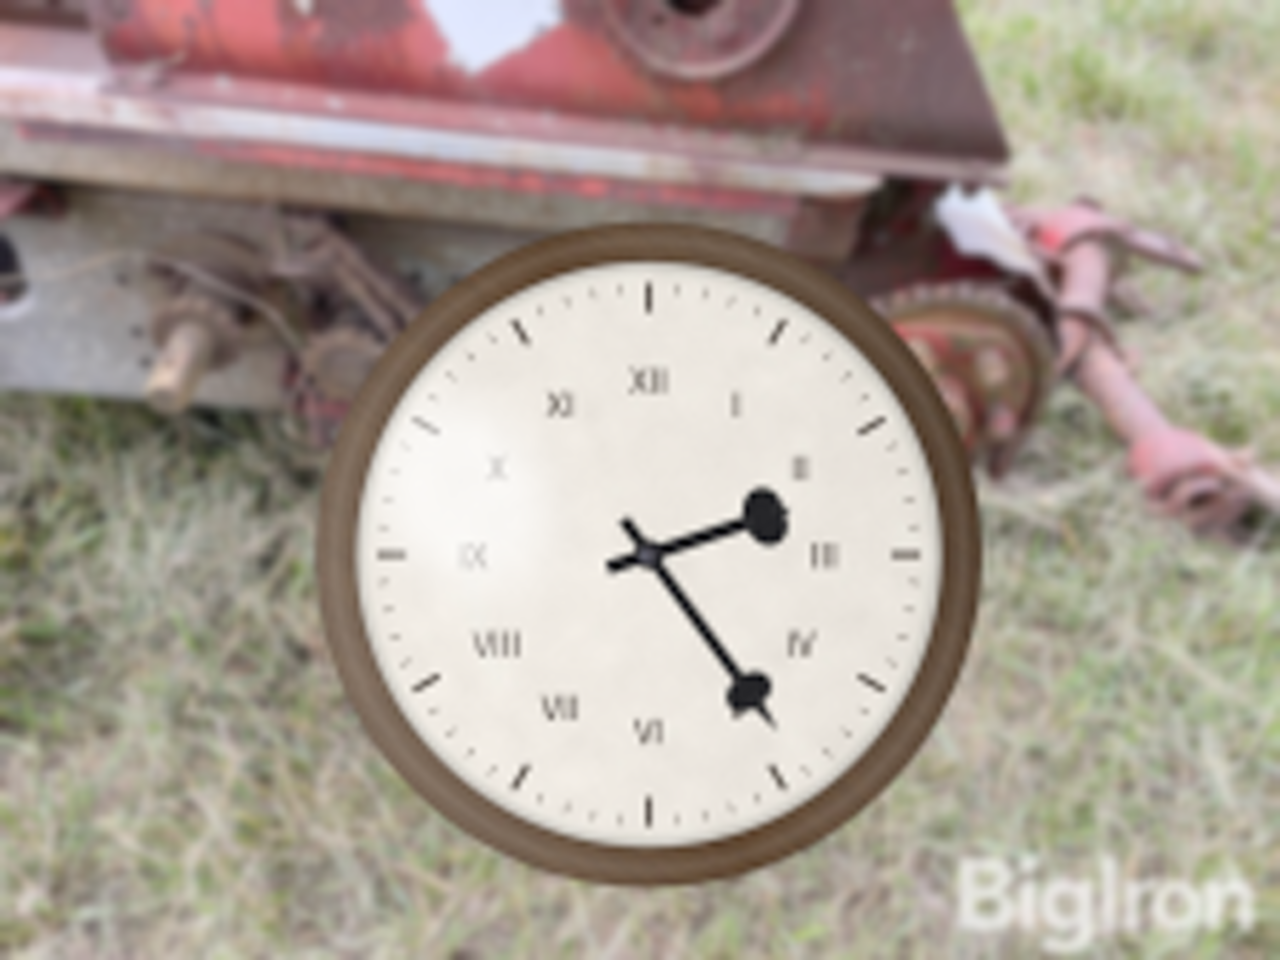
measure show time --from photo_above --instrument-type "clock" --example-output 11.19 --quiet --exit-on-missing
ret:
2.24
